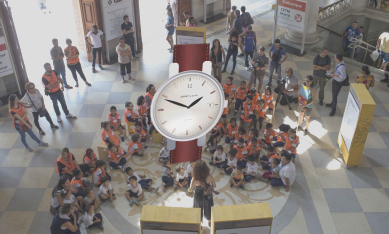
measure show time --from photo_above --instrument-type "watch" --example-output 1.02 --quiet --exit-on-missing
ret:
1.49
